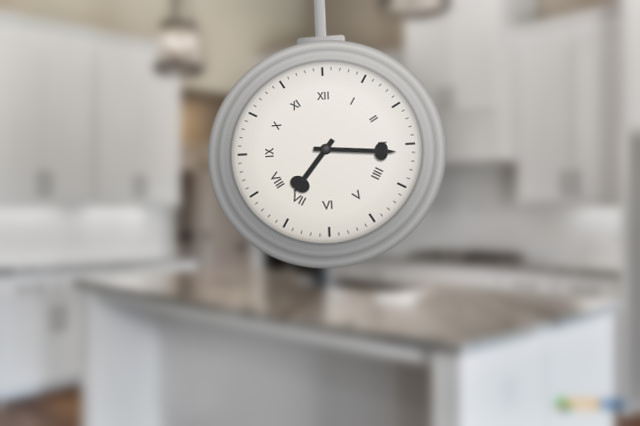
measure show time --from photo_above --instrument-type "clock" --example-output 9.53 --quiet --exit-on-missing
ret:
7.16
